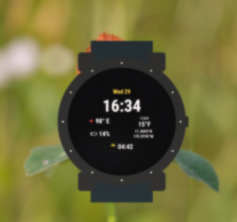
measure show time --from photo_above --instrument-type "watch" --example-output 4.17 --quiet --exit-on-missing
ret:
16.34
